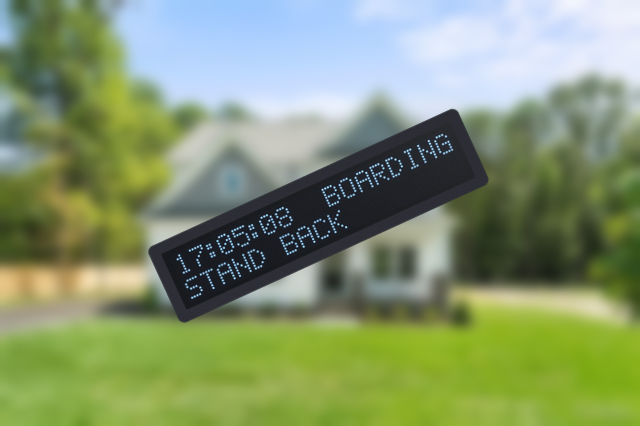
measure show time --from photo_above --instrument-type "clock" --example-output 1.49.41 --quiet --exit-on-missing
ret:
17.05.08
